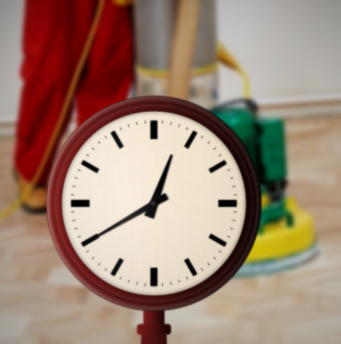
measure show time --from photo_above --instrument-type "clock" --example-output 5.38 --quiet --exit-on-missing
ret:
12.40
